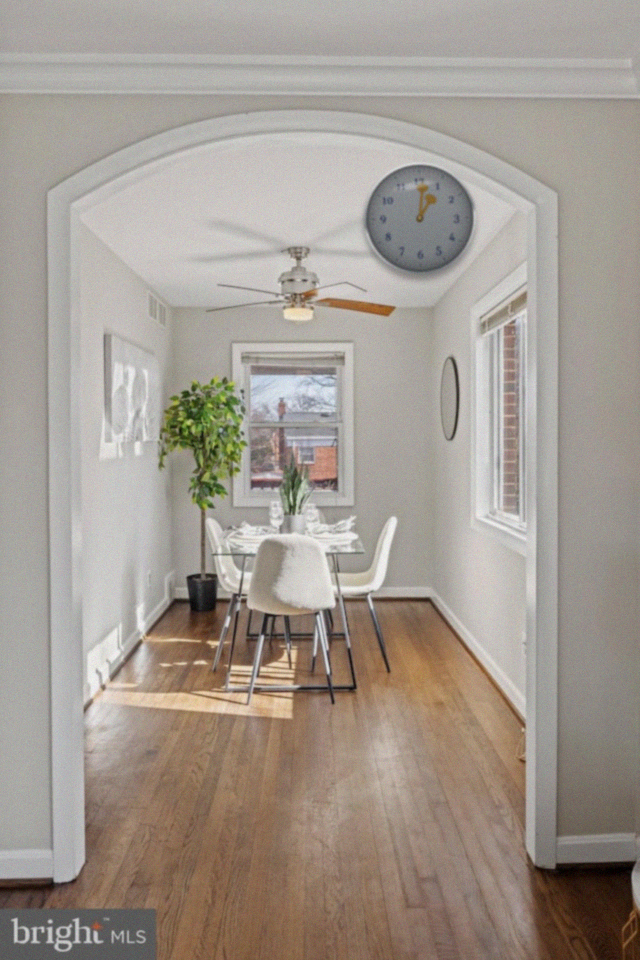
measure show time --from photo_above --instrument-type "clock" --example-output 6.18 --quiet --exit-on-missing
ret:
1.01
